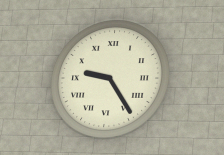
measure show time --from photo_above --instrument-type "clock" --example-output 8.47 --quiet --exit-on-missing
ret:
9.24
